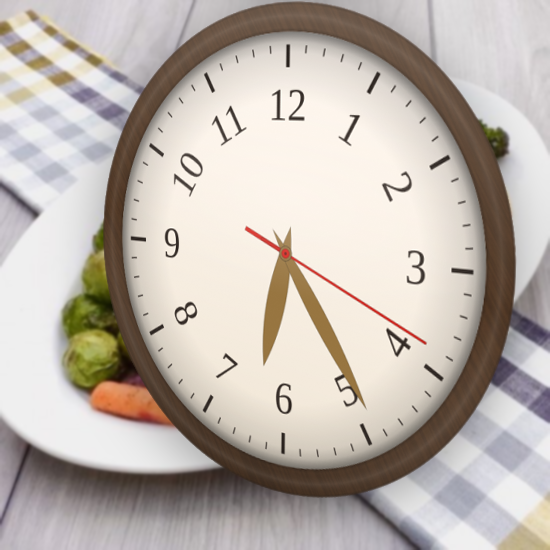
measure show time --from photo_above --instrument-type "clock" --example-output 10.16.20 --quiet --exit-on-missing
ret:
6.24.19
